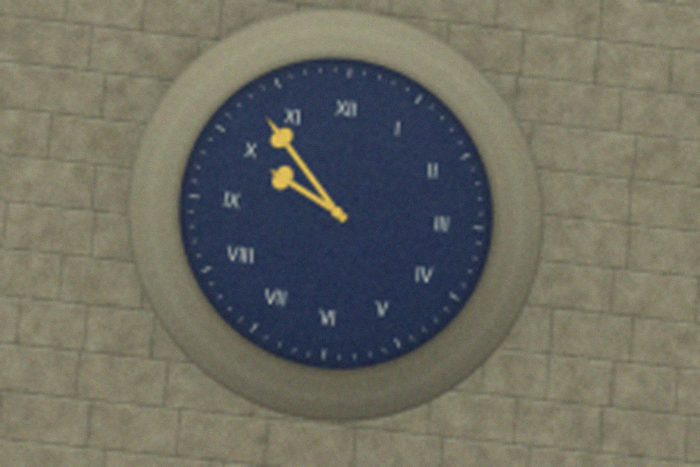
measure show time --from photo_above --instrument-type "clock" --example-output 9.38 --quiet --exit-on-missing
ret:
9.53
